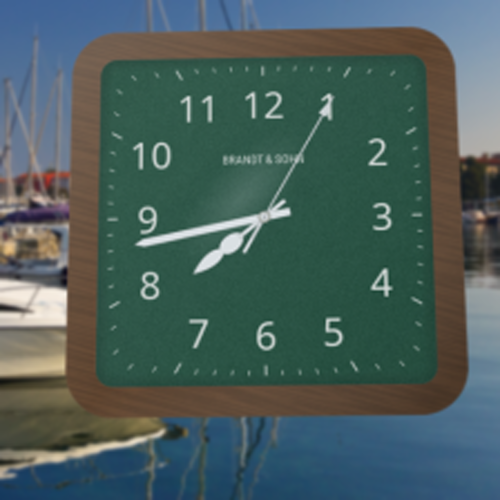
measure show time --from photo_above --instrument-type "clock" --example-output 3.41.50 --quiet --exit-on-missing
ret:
7.43.05
